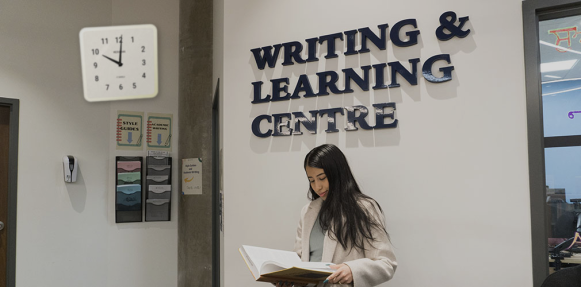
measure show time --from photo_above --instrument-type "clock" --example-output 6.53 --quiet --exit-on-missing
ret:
10.01
